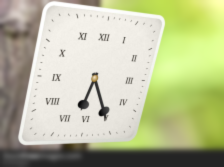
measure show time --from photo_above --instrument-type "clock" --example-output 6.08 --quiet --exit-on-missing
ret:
6.25
